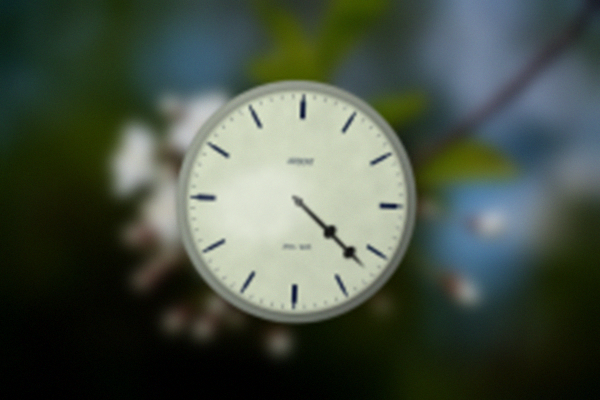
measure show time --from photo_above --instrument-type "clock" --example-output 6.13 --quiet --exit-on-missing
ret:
4.22
